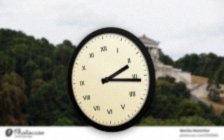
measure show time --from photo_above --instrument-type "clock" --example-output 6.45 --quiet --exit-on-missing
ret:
2.16
